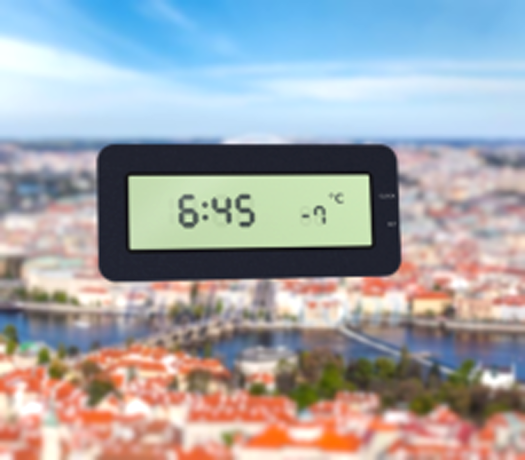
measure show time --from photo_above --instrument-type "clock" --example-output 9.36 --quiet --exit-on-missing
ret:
6.45
